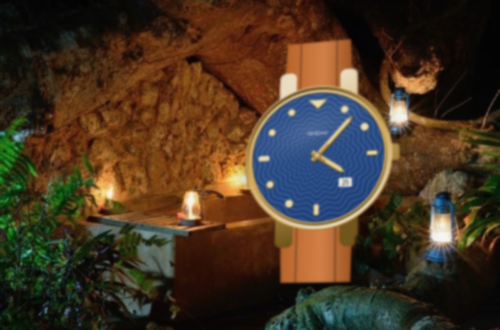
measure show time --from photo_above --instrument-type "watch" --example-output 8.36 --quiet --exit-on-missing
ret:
4.07
